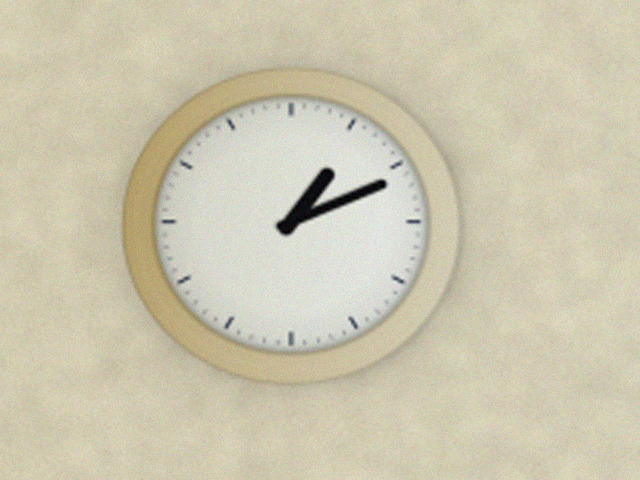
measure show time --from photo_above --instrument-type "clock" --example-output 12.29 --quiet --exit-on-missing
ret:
1.11
